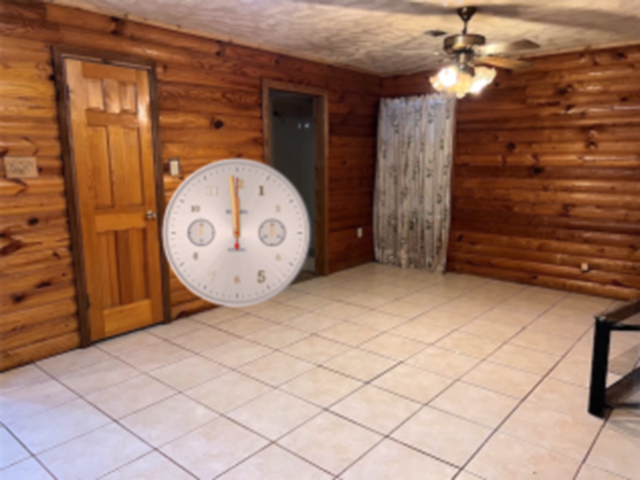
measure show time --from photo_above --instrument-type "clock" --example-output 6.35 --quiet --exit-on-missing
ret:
11.59
